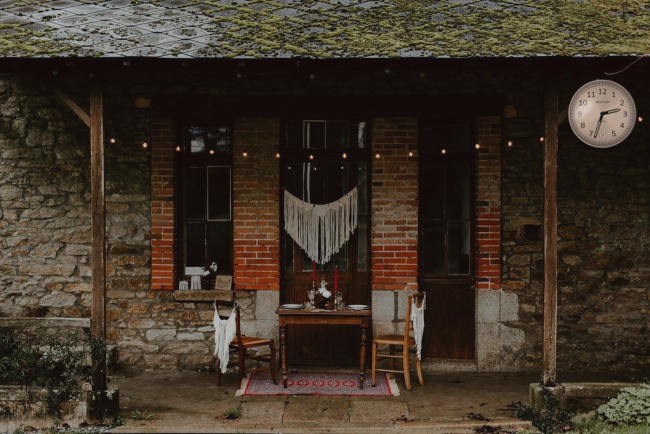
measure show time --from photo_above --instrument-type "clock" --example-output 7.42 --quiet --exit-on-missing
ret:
2.33
